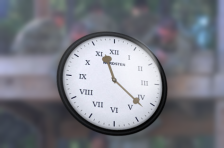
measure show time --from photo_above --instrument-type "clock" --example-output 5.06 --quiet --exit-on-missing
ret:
11.22
